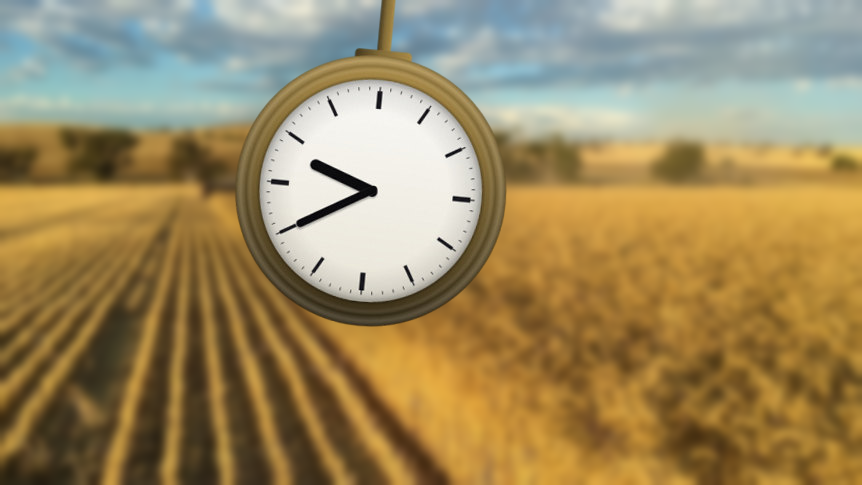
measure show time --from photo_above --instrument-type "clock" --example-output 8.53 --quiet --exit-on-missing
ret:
9.40
